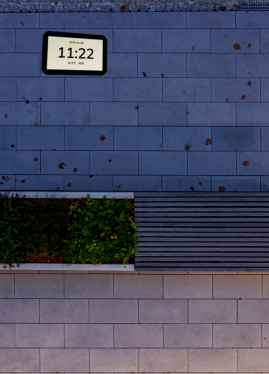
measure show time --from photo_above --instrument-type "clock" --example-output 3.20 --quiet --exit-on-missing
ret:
11.22
